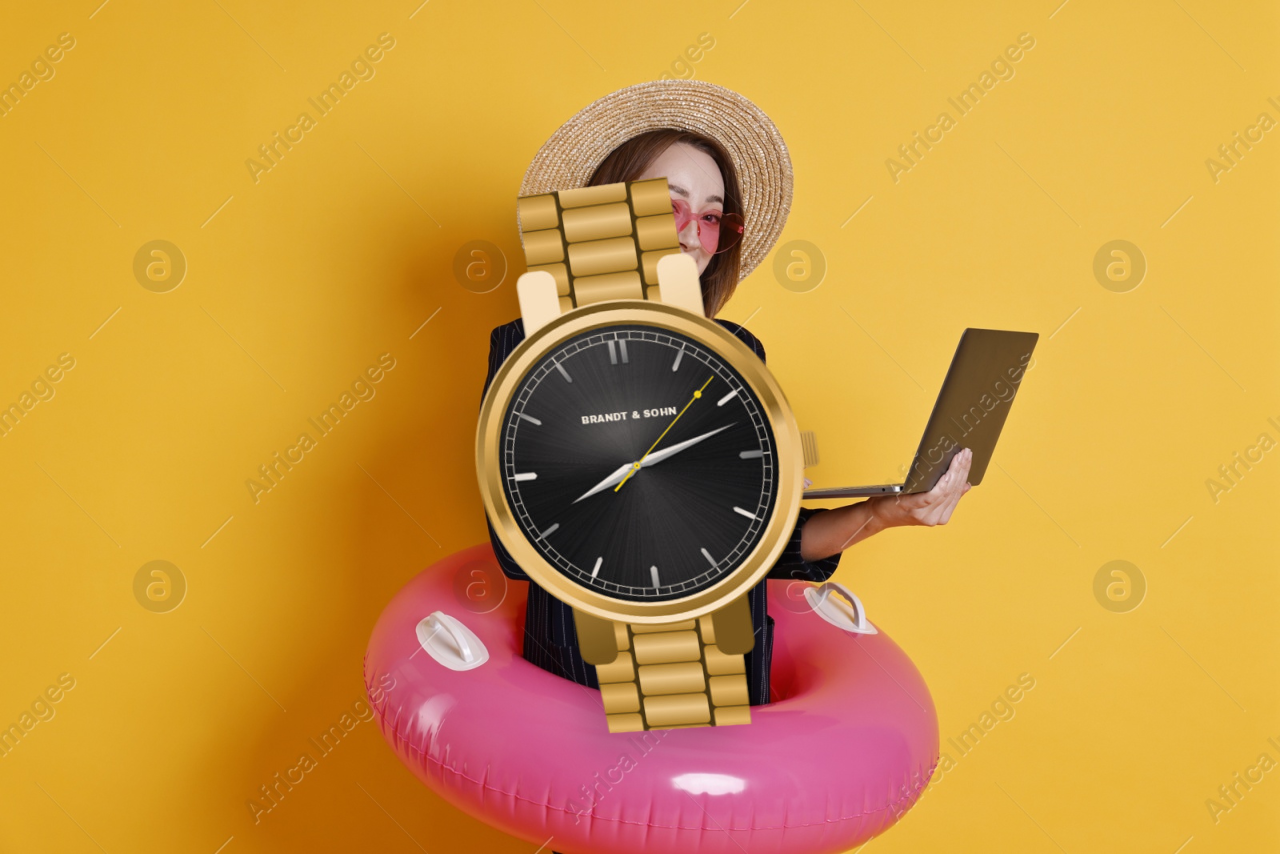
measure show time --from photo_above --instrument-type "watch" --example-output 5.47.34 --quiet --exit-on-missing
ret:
8.12.08
